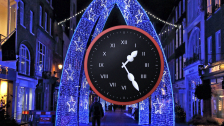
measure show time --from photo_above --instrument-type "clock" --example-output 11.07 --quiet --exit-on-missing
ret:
1.25
